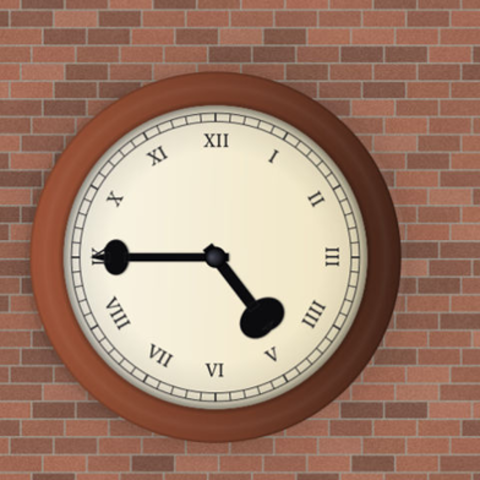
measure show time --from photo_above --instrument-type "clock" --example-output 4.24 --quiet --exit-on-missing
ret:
4.45
